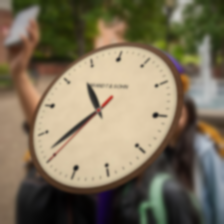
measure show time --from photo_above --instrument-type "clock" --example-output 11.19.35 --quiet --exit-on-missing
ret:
10.36.35
